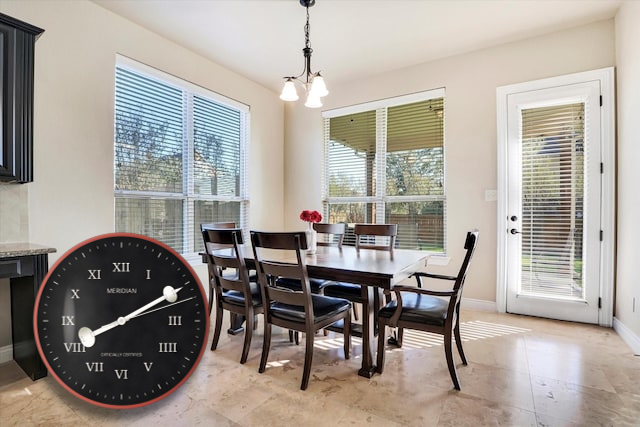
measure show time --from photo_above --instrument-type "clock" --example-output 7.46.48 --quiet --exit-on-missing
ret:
8.10.12
